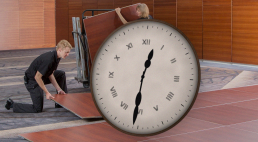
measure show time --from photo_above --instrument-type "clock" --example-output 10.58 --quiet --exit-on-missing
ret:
12.31
